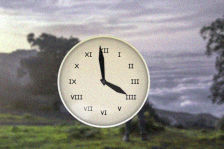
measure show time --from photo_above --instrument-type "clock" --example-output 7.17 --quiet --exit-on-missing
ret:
3.59
